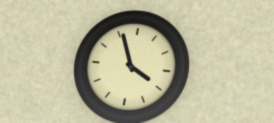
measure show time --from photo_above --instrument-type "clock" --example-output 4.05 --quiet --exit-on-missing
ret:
3.56
